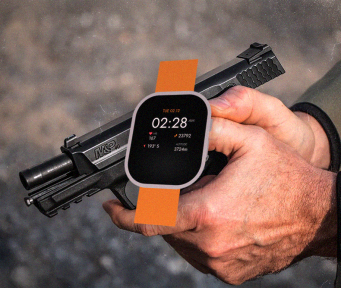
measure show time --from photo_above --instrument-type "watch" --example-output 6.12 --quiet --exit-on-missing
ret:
2.28
